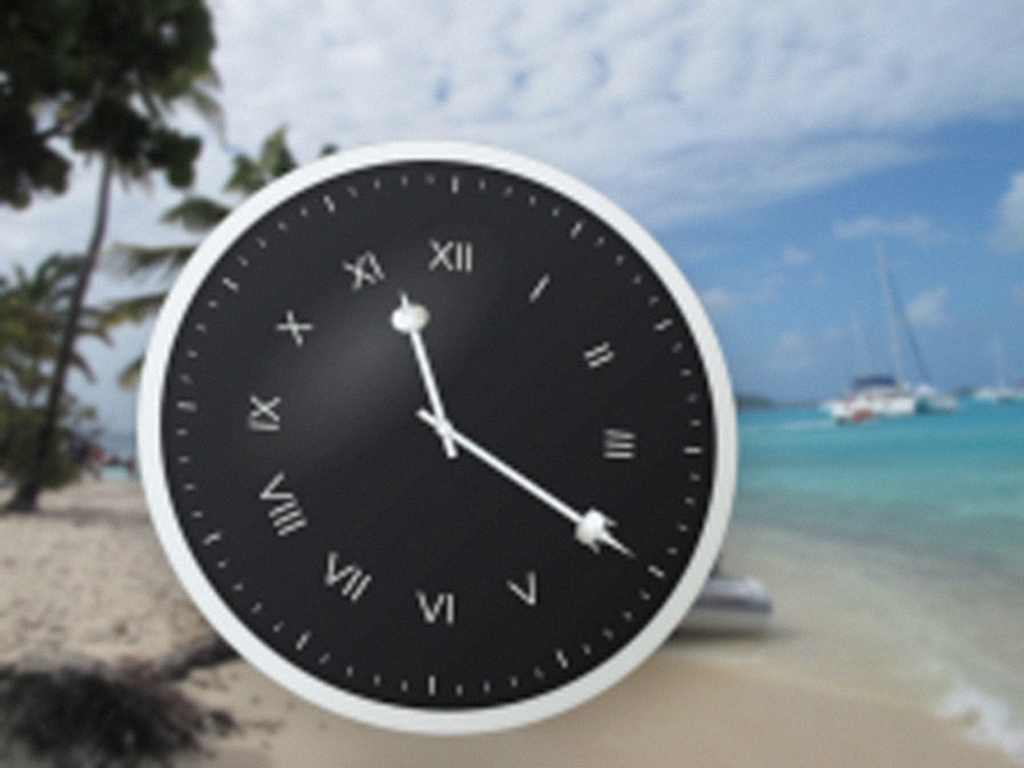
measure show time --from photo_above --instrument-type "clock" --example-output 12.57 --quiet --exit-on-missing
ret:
11.20
